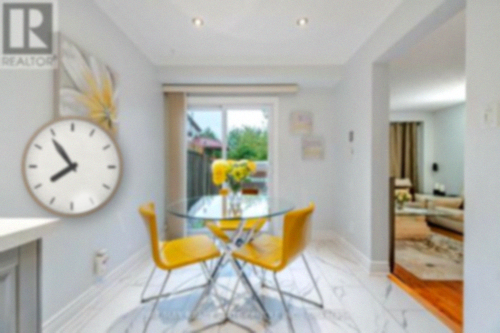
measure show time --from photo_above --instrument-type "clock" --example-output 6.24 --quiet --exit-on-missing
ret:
7.54
